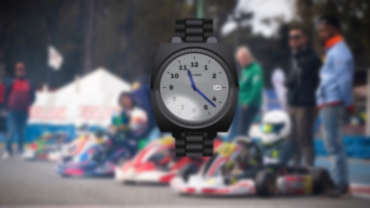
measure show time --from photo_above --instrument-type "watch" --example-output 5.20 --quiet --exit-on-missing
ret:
11.22
